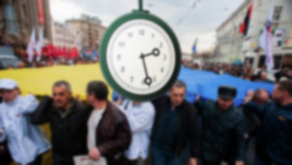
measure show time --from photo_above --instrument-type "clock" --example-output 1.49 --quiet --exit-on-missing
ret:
2.28
